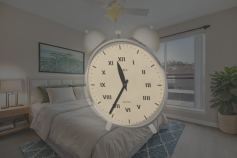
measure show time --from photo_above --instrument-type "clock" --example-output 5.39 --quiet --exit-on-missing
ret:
11.36
